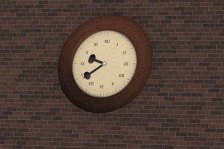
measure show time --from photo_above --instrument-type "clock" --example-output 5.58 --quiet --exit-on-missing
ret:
9.39
